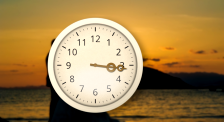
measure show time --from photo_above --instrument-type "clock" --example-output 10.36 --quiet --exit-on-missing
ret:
3.16
